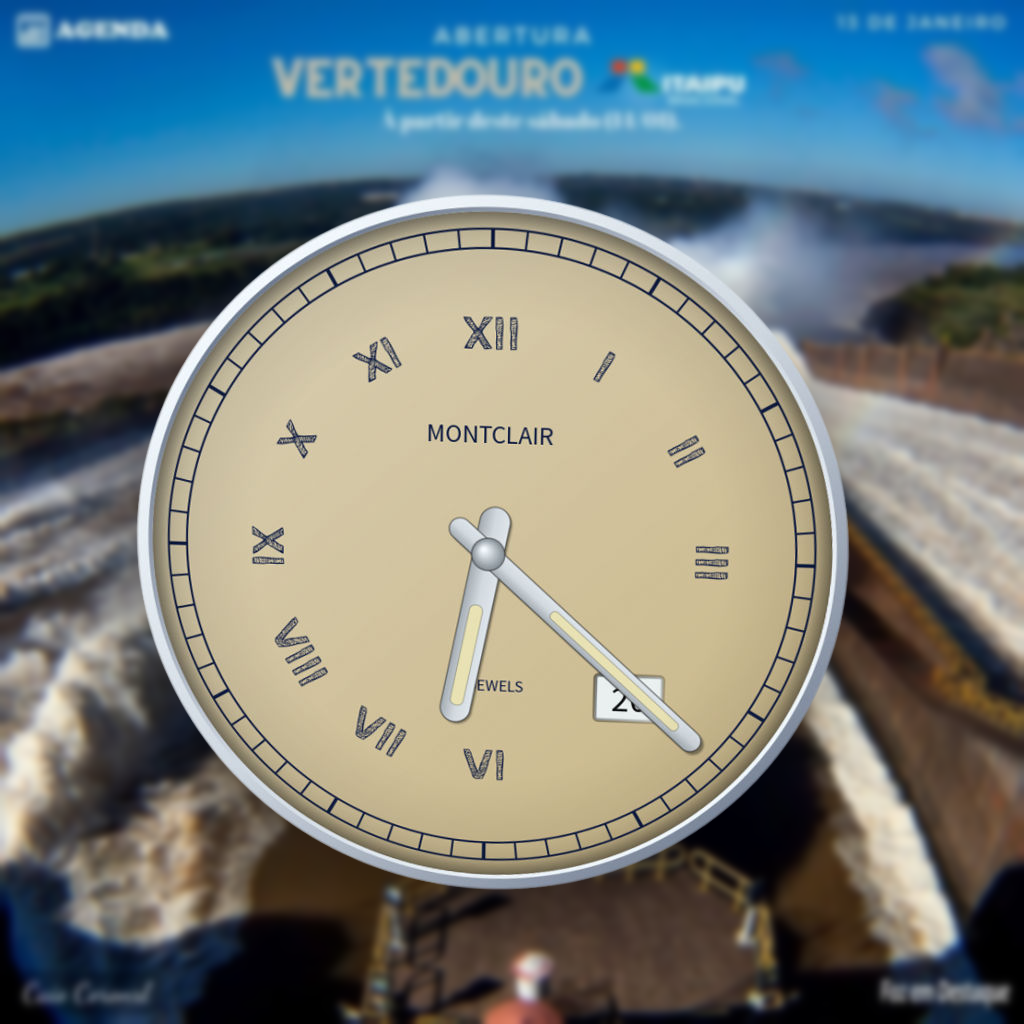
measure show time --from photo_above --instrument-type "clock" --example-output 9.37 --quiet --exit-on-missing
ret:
6.22
